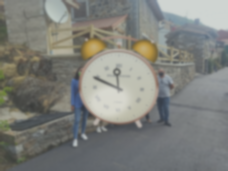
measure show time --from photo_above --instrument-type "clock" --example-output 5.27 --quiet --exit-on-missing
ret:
11.49
